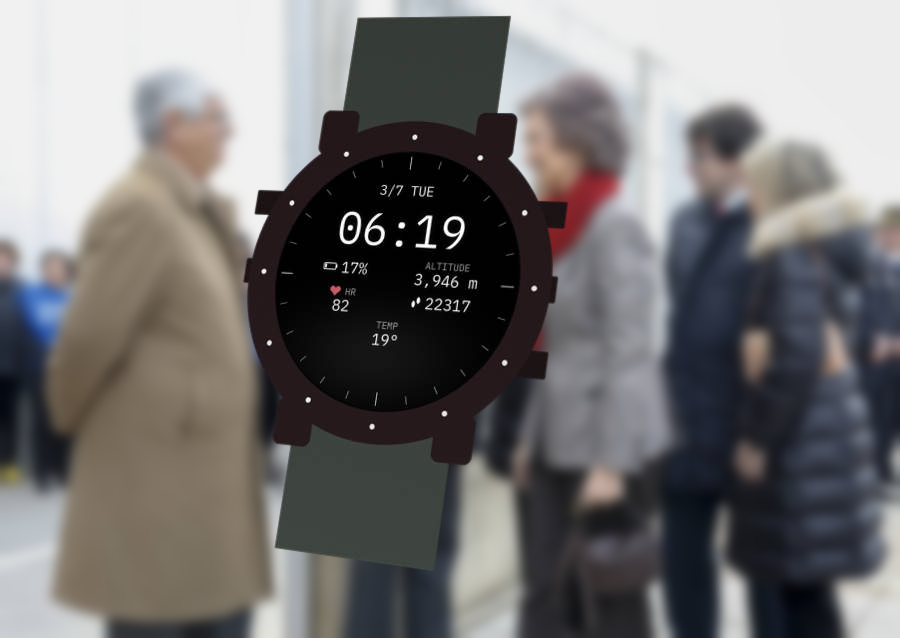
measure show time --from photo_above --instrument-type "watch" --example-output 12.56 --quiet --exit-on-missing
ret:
6.19
